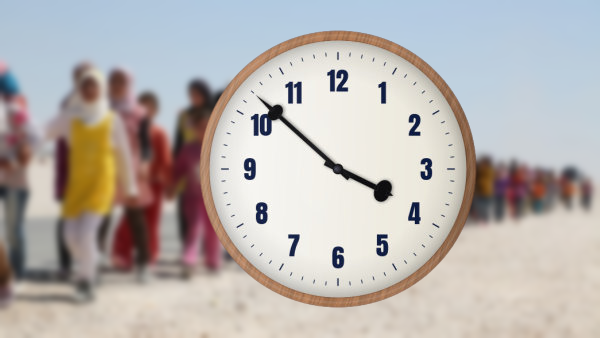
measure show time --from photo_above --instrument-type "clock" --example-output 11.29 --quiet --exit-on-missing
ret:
3.52
